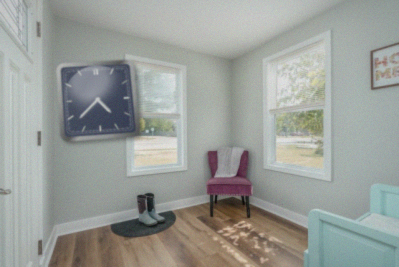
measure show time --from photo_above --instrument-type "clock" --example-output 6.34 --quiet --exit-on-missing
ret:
4.38
